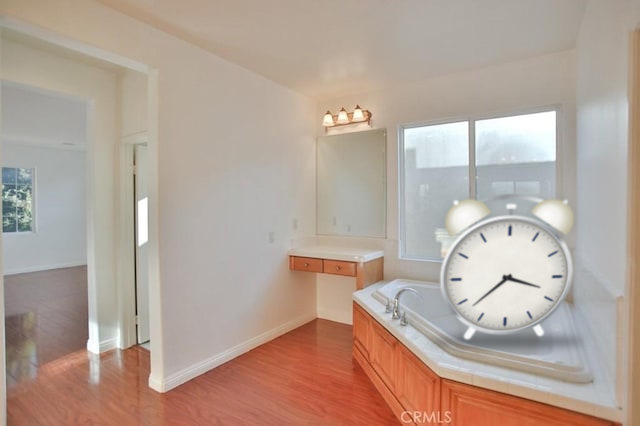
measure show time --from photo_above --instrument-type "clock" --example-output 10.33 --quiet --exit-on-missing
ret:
3.38
